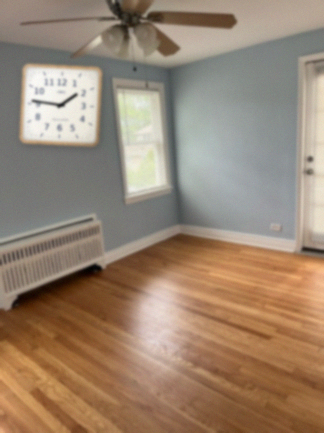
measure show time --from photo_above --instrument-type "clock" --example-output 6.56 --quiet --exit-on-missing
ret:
1.46
